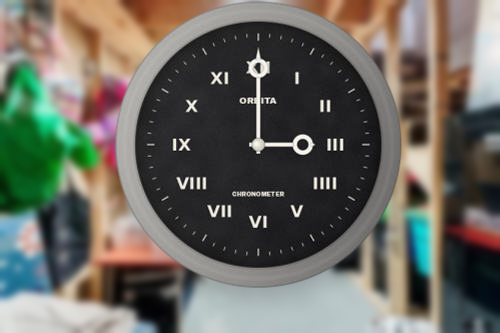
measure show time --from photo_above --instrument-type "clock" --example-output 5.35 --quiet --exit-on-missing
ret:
3.00
